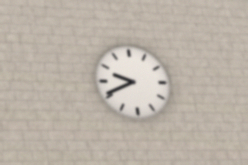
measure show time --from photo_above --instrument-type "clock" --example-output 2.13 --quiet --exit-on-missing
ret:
9.41
